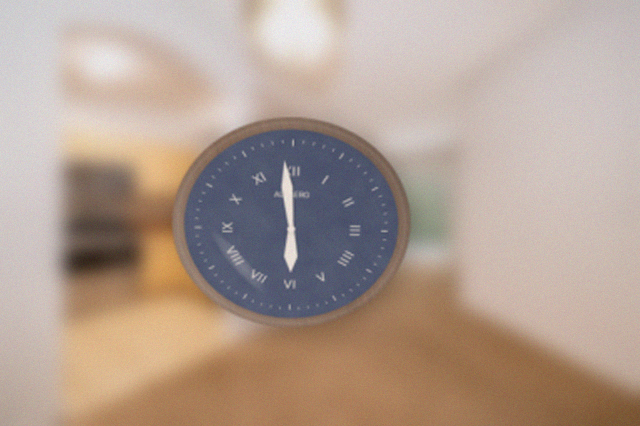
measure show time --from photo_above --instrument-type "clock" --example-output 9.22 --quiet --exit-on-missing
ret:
5.59
